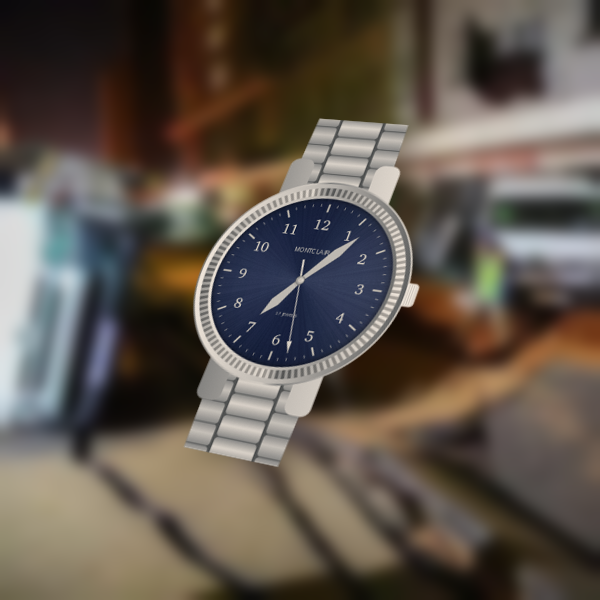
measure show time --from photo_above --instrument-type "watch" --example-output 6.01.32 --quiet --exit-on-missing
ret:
7.06.28
